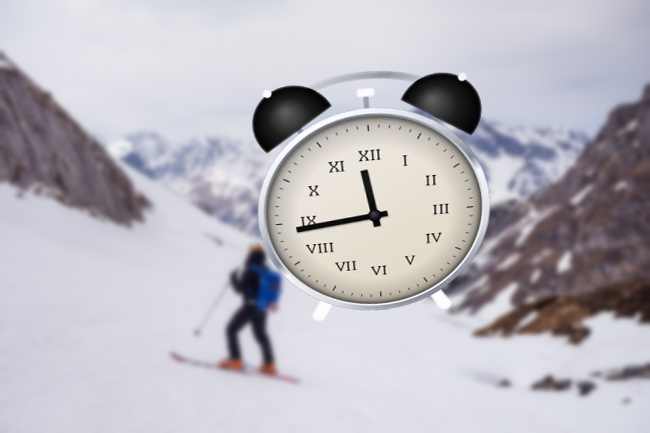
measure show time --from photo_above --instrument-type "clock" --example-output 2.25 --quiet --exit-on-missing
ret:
11.44
